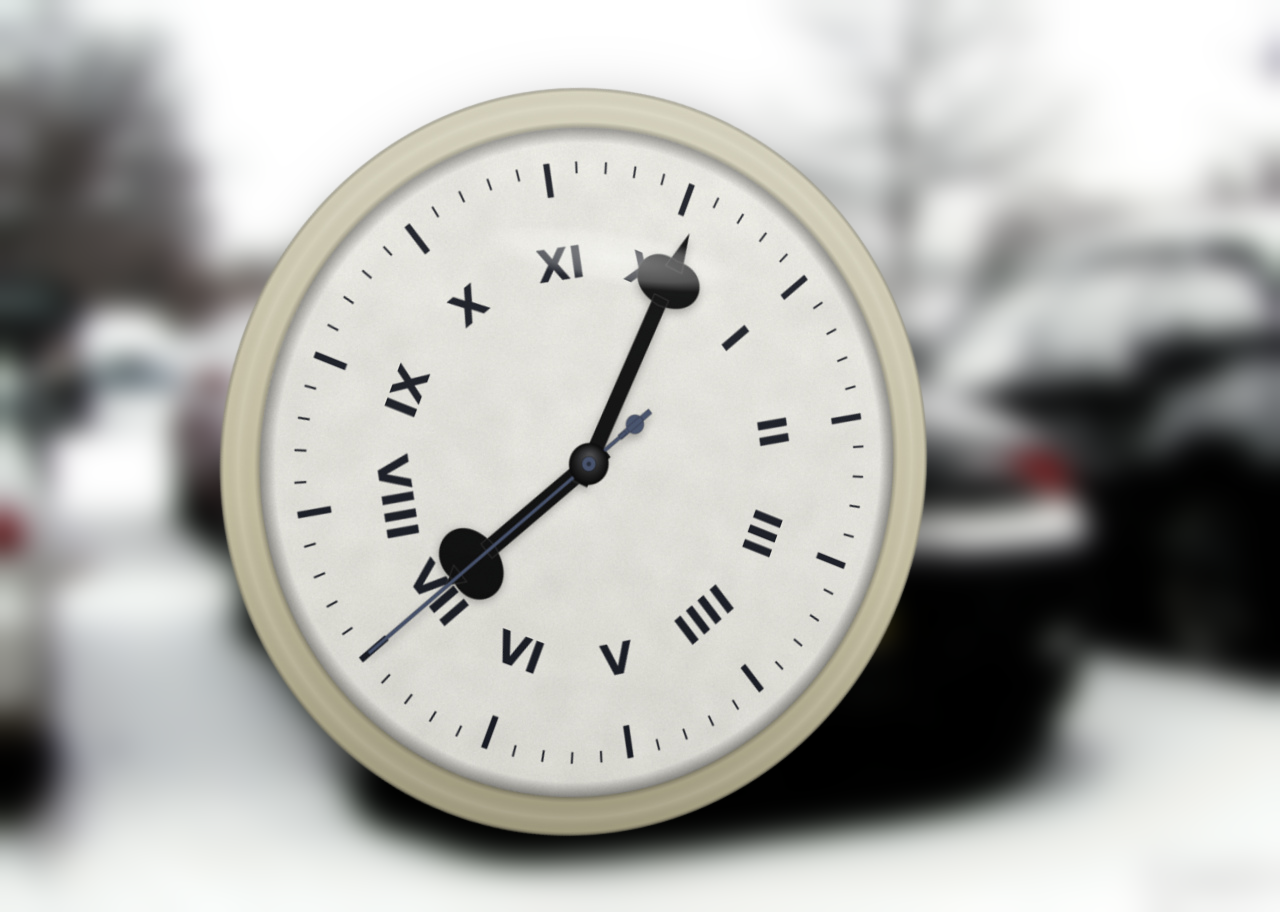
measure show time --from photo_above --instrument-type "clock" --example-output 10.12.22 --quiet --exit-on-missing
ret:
7.00.35
